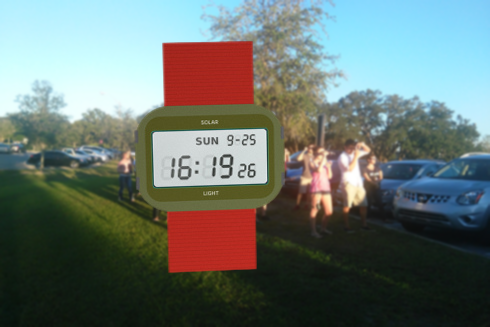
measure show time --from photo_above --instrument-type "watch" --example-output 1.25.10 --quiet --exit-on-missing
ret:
16.19.26
